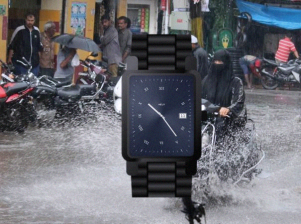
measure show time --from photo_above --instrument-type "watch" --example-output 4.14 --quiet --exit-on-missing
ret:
10.24
